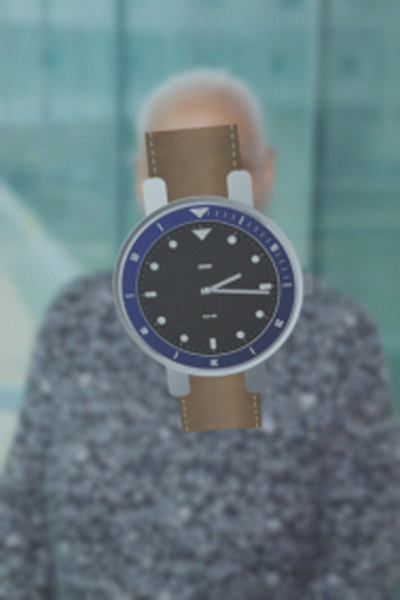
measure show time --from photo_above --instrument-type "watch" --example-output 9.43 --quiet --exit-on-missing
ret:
2.16
